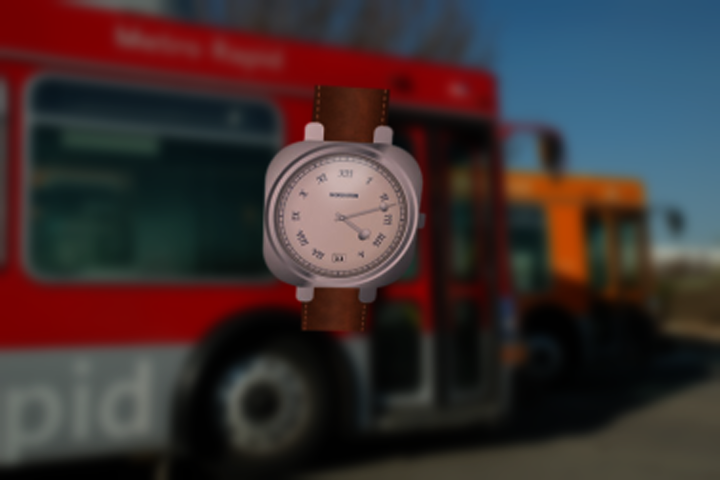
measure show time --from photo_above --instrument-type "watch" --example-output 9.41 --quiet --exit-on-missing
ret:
4.12
